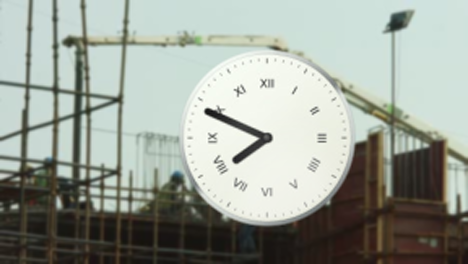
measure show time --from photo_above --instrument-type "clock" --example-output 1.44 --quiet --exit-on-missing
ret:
7.49
